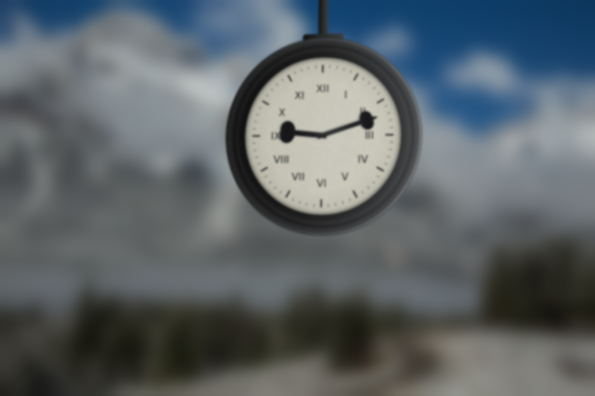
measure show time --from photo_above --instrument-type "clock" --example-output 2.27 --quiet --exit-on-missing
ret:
9.12
